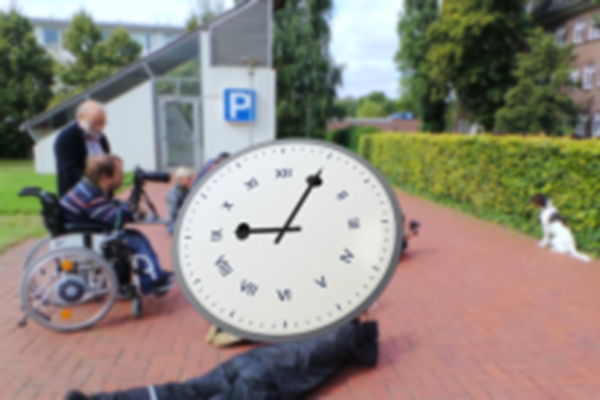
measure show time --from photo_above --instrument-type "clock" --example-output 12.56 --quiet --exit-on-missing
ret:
9.05
